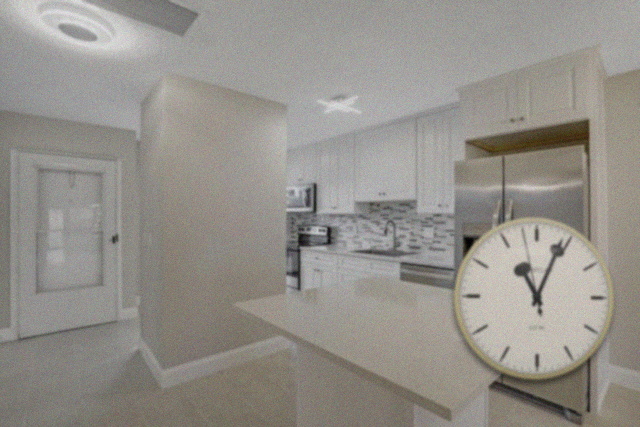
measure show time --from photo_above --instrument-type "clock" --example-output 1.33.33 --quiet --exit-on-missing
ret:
11.03.58
